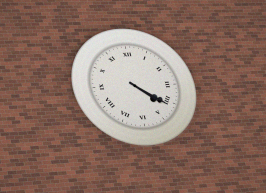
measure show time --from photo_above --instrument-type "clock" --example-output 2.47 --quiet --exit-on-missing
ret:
4.21
